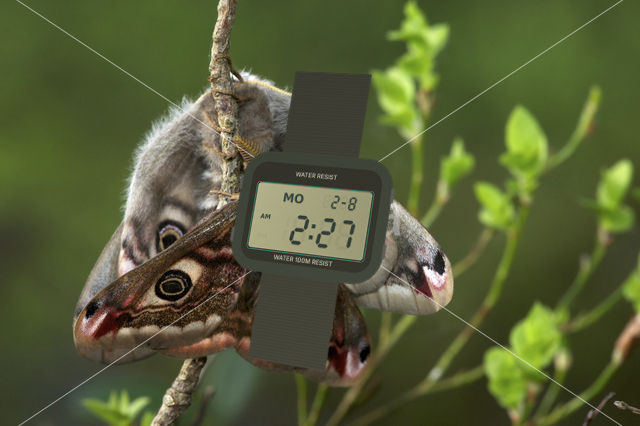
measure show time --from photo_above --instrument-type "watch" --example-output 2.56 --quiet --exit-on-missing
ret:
2.27
